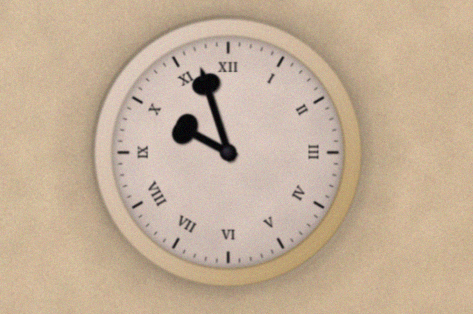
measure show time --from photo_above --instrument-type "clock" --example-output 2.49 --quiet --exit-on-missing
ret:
9.57
